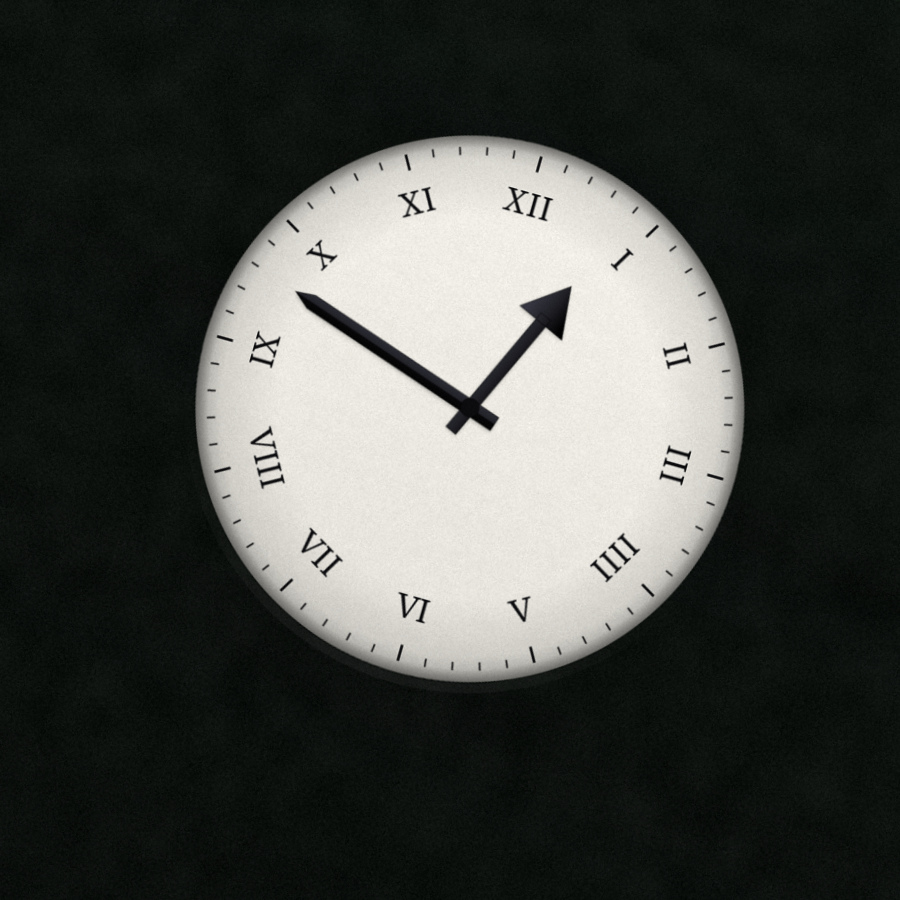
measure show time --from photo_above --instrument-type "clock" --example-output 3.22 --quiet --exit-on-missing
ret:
12.48
